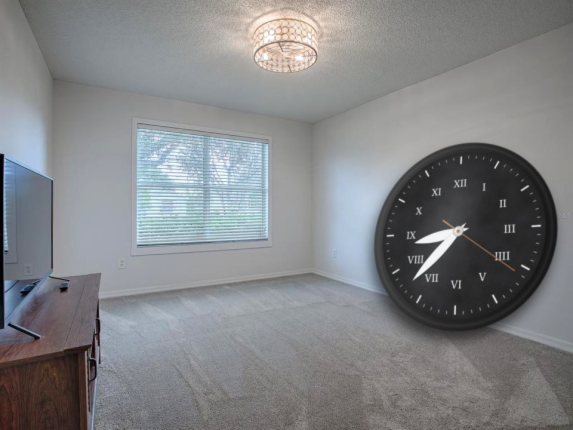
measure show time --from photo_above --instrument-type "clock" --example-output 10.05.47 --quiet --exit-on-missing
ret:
8.37.21
